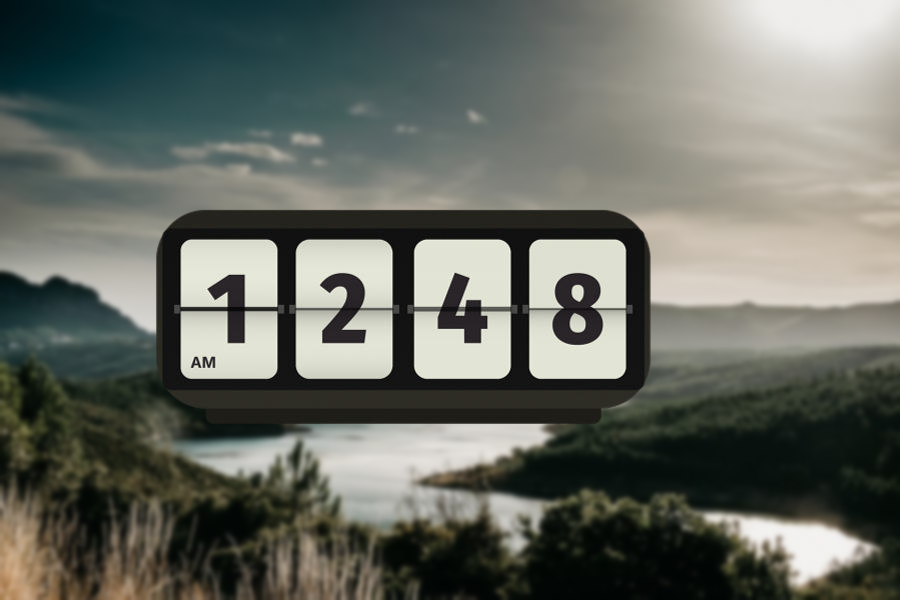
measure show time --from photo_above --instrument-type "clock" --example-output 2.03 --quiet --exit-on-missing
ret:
12.48
